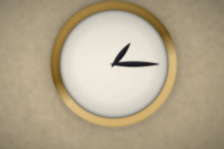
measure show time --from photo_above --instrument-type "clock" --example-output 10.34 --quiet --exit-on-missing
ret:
1.15
